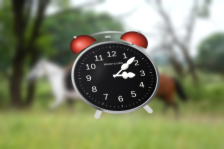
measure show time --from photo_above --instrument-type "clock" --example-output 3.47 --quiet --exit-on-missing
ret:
3.08
